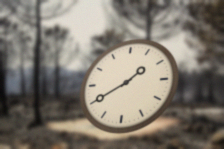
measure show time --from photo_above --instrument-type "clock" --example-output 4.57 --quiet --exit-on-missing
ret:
1.40
